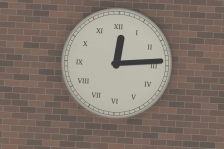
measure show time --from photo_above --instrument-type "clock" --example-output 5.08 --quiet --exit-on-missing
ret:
12.14
